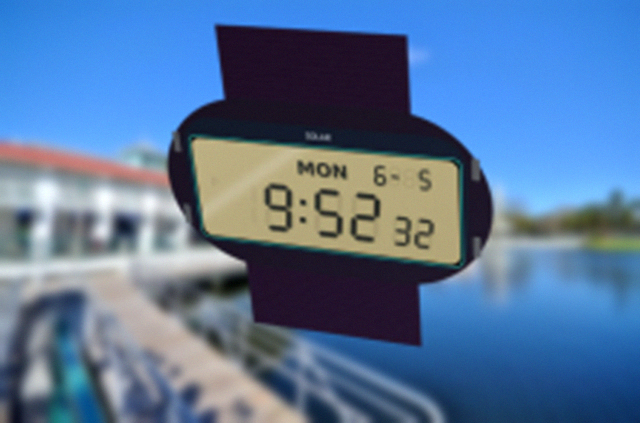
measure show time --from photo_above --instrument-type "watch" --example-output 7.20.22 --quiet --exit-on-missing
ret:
9.52.32
